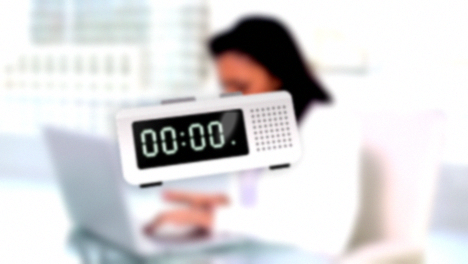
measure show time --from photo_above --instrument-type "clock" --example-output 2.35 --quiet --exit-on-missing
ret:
0.00
